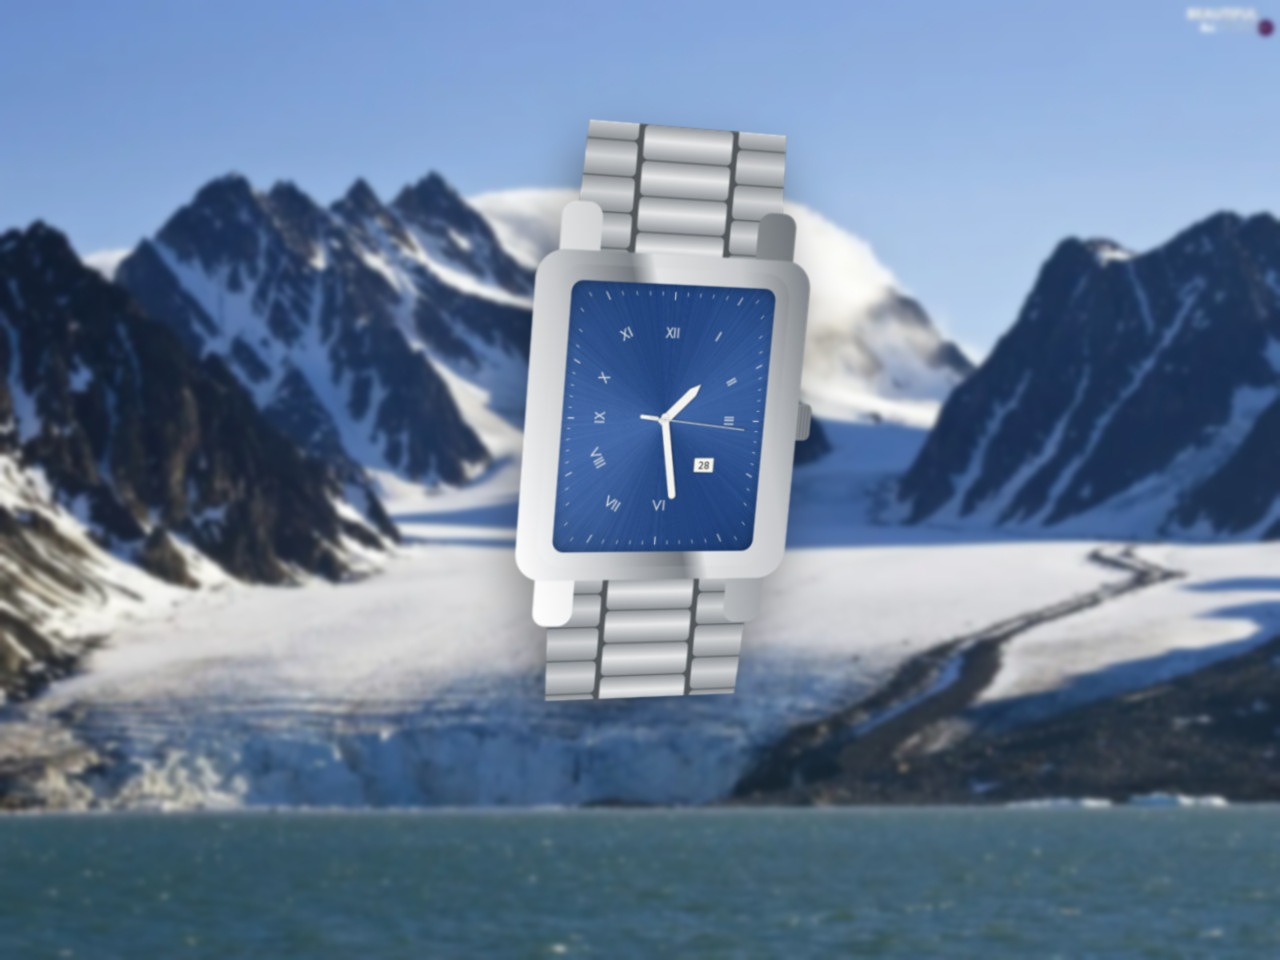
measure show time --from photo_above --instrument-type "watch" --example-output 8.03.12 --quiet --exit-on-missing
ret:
1.28.16
